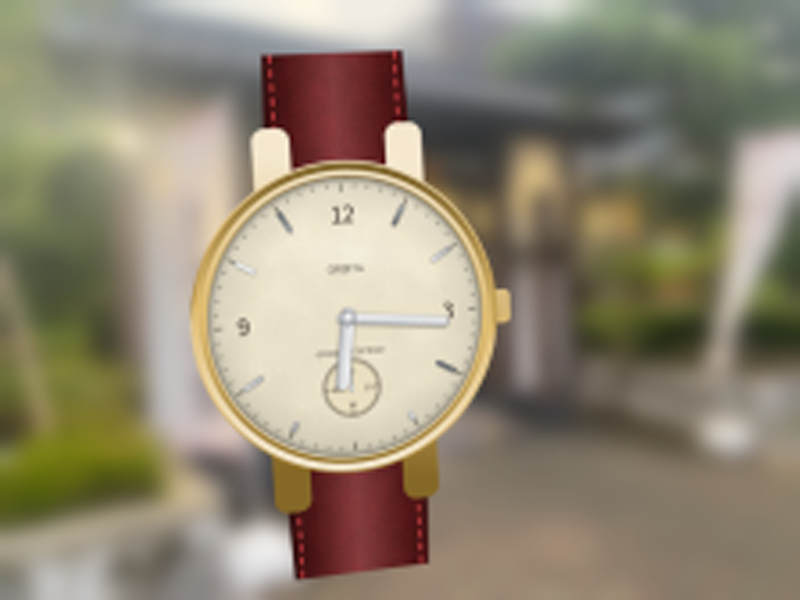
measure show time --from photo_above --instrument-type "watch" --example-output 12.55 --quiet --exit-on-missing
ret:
6.16
